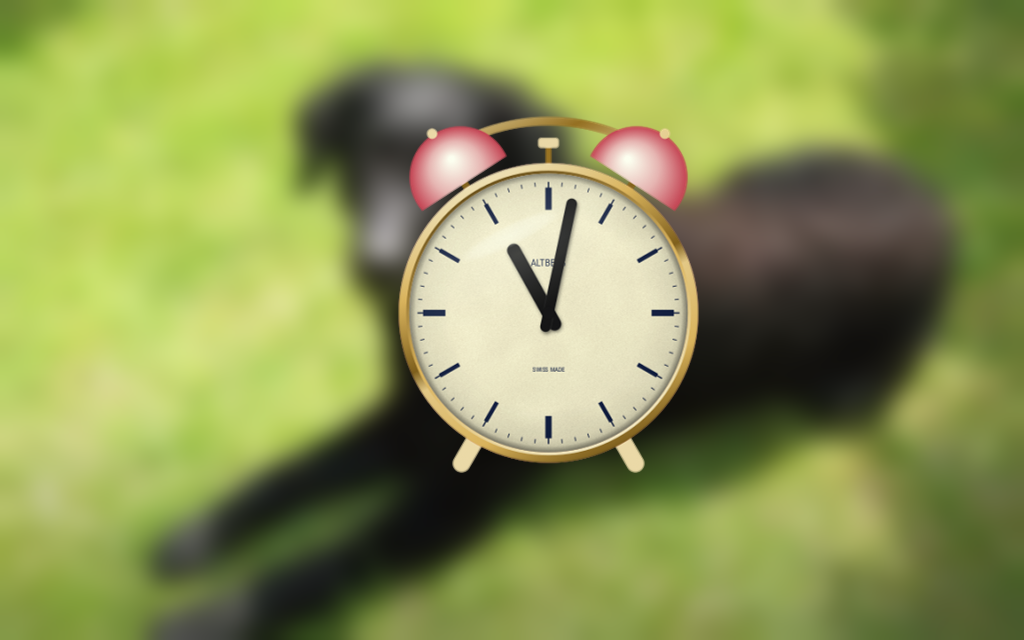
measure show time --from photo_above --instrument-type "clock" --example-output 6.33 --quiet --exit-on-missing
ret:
11.02
